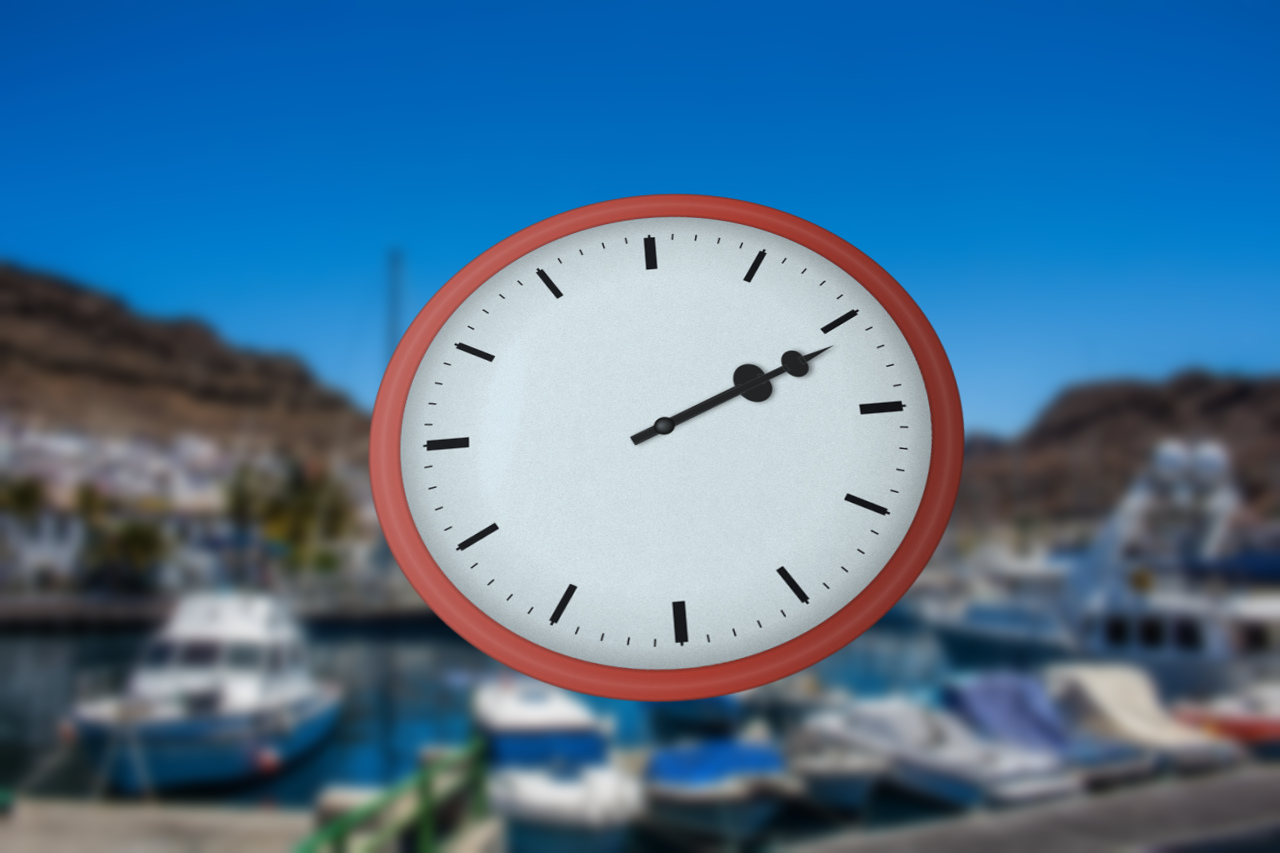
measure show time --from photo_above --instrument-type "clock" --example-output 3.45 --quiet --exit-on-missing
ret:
2.11
